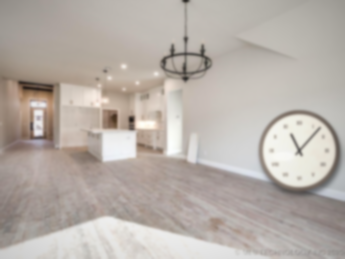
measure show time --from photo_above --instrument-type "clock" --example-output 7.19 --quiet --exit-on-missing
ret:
11.07
